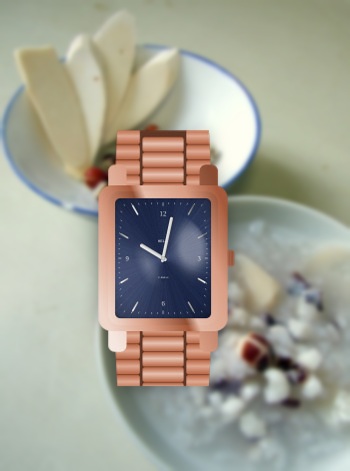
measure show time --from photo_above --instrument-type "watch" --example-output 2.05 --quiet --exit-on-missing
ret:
10.02
